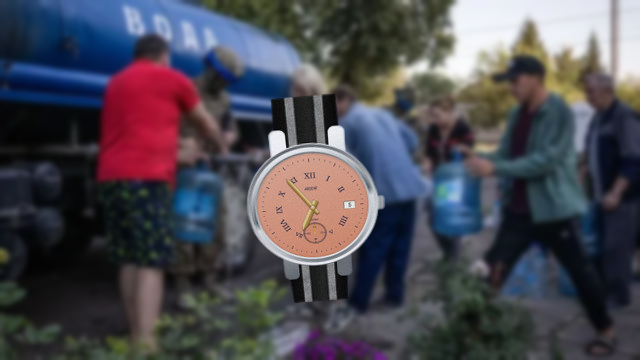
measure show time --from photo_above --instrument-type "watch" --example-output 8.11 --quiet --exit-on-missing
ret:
6.54
